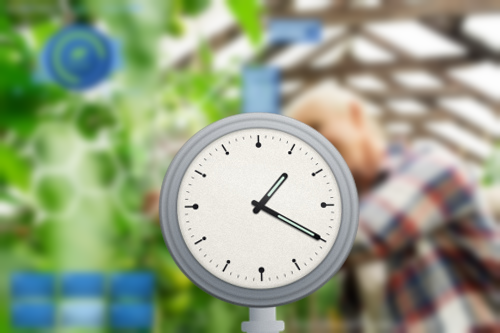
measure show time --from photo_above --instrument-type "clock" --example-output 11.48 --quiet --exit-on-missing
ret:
1.20
